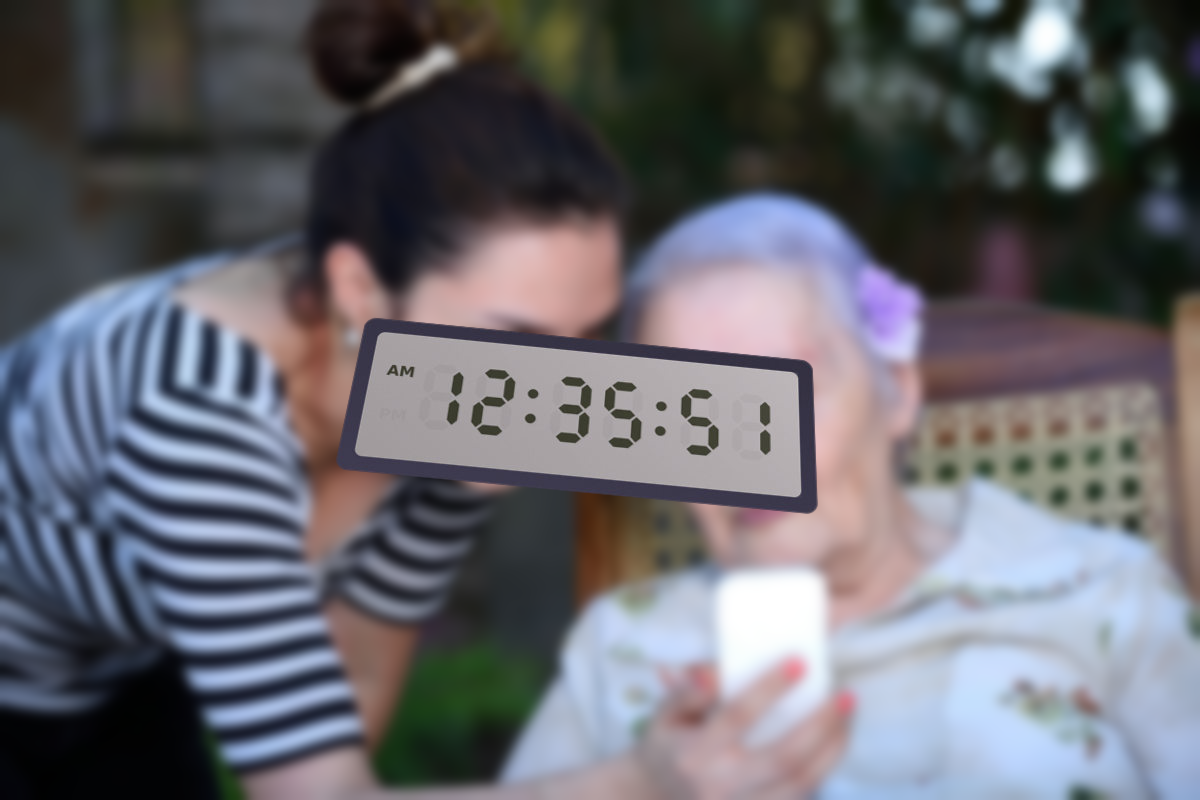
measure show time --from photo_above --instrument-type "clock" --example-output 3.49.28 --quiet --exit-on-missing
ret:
12.35.51
